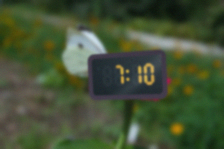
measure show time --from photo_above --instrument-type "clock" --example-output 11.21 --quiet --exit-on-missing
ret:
7.10
